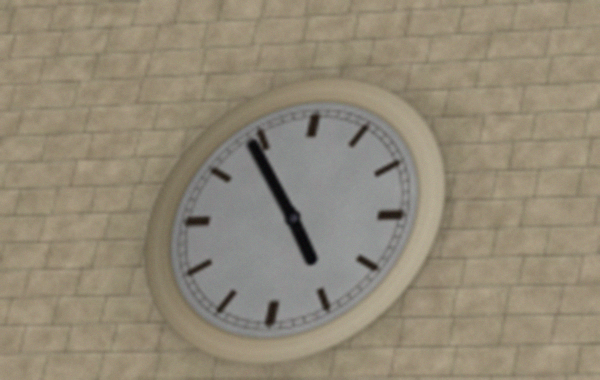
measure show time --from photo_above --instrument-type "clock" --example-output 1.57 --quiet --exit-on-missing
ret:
4.54
